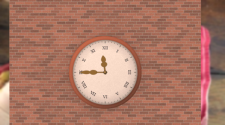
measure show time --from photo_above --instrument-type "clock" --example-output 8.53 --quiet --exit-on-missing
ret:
11.45
